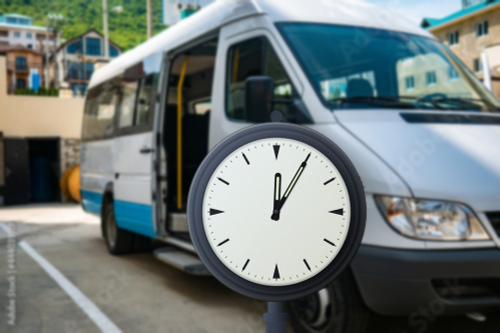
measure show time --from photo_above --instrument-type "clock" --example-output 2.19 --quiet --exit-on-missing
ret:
12.05
